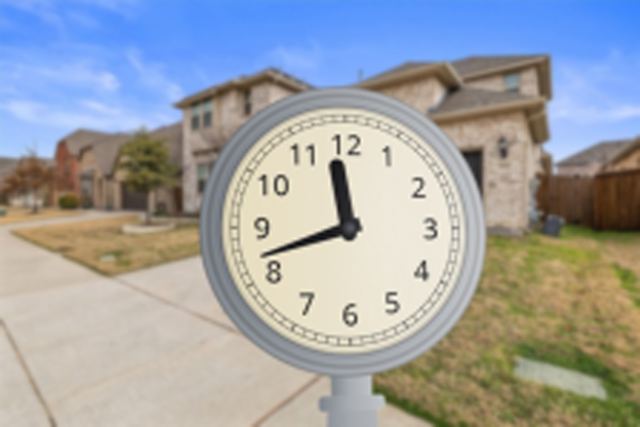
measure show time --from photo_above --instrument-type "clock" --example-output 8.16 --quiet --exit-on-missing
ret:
11.42
